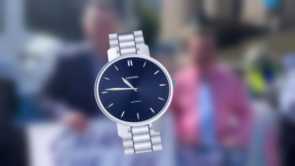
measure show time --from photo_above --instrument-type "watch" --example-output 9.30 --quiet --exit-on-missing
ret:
10.46
